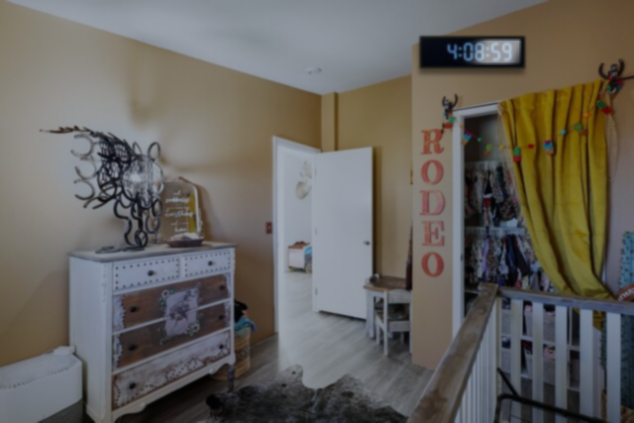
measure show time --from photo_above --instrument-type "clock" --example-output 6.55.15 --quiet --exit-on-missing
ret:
4.08.59
